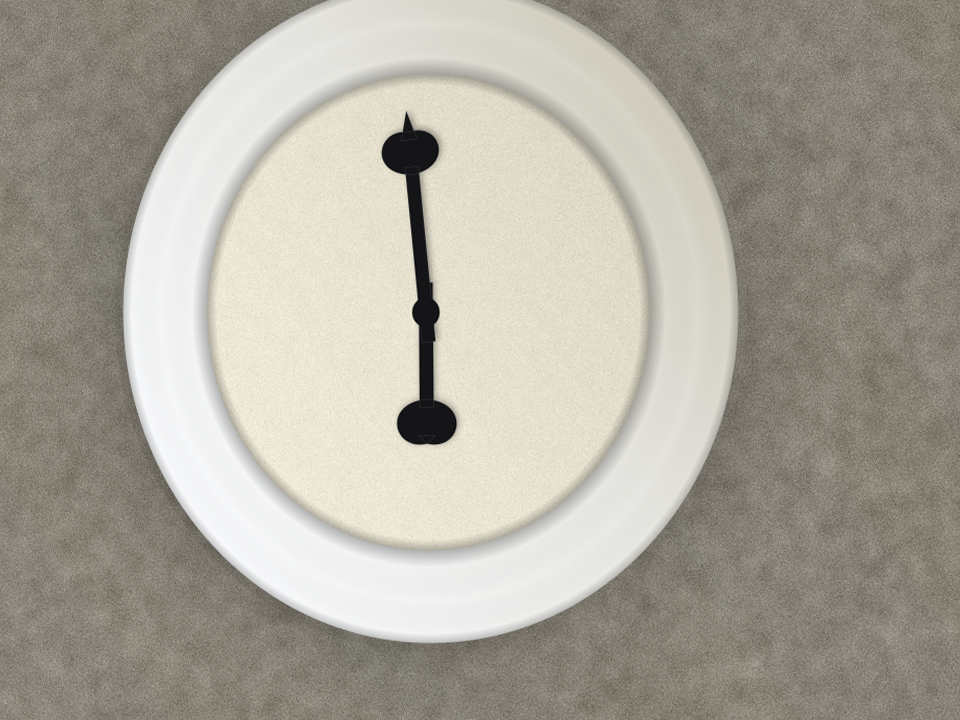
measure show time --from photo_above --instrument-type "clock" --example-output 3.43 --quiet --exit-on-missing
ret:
5.59
